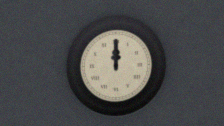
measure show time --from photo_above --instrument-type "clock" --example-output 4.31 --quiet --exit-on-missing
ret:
12.00
